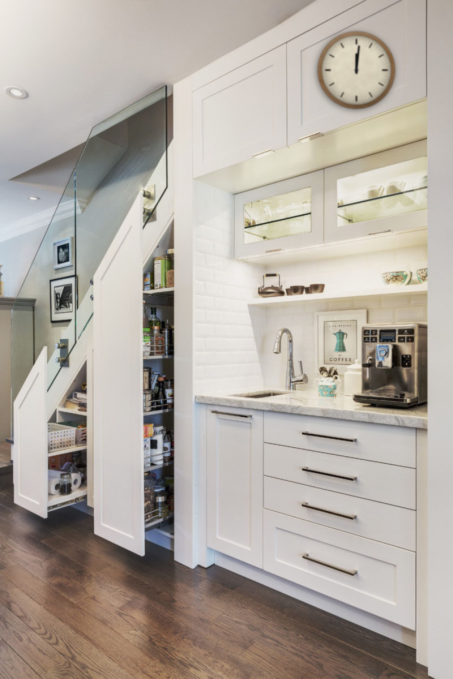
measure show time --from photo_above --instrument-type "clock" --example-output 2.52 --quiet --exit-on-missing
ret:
12.01
